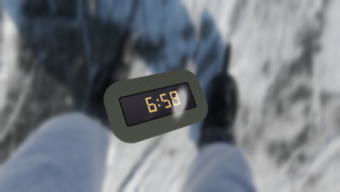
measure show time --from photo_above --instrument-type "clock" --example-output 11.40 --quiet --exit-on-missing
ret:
6.58
